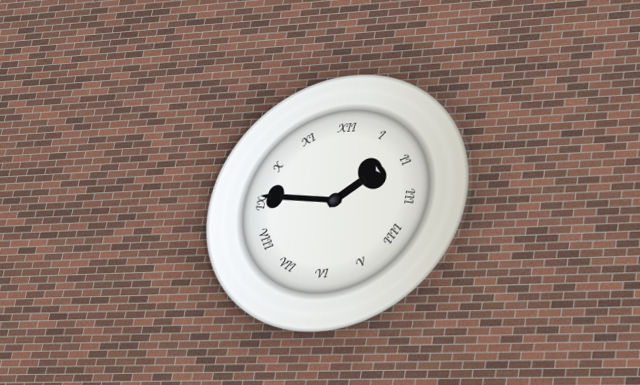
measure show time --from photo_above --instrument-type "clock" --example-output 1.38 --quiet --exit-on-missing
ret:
1.46
